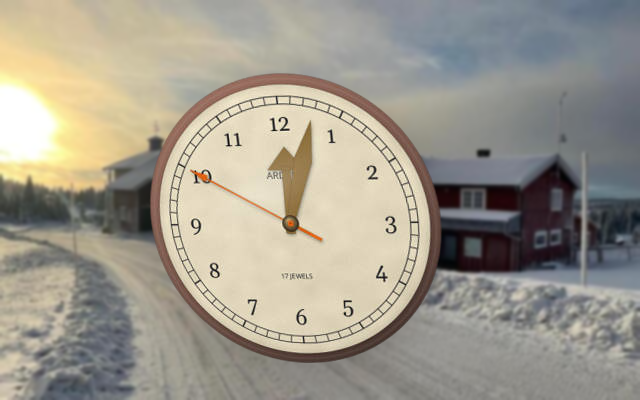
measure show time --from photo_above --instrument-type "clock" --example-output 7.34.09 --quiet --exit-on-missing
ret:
12.02.50
